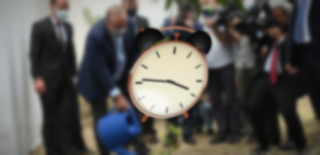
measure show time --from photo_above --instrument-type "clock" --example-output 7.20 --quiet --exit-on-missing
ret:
3.46
